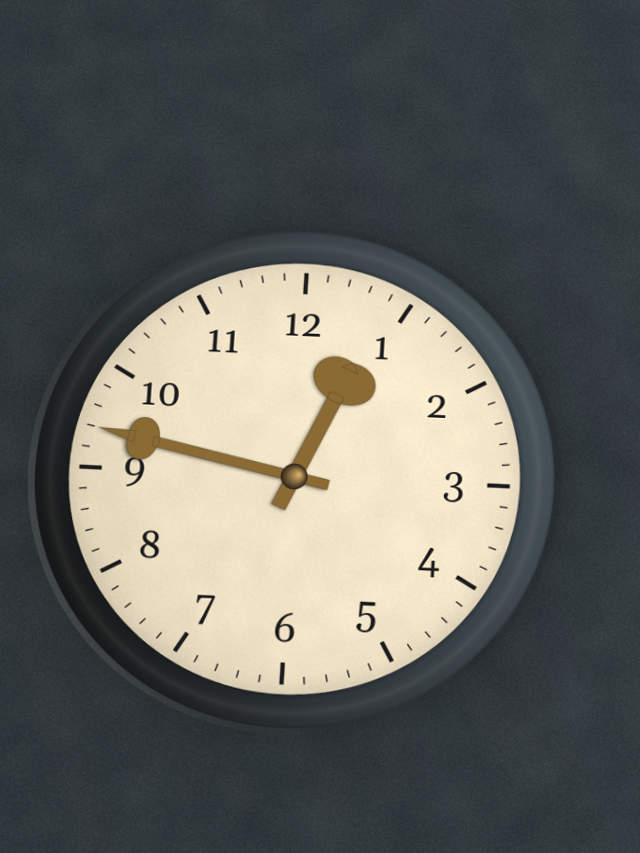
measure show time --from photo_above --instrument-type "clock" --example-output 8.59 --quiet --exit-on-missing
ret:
12.47
